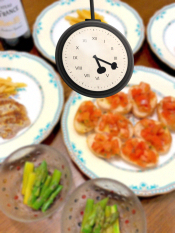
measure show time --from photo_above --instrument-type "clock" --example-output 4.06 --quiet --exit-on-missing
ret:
5.19
